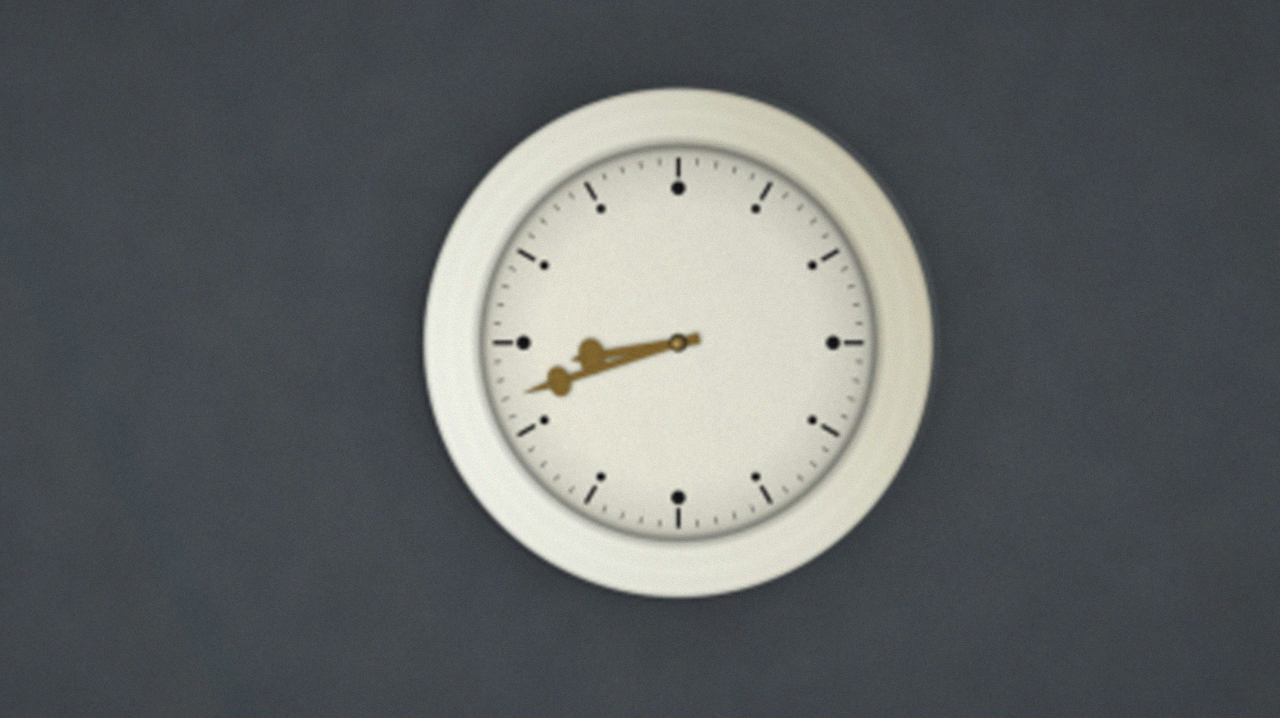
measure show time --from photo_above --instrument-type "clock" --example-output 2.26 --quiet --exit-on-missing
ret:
8.42
